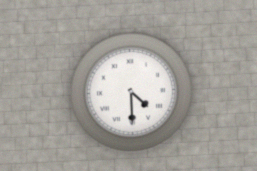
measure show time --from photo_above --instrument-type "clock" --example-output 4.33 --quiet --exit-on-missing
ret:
4.30
